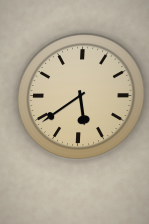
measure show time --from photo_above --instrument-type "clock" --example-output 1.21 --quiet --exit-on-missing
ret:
5.39
